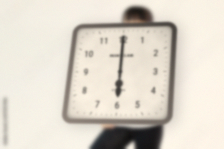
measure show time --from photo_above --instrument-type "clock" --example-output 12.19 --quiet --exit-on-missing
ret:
6.00
